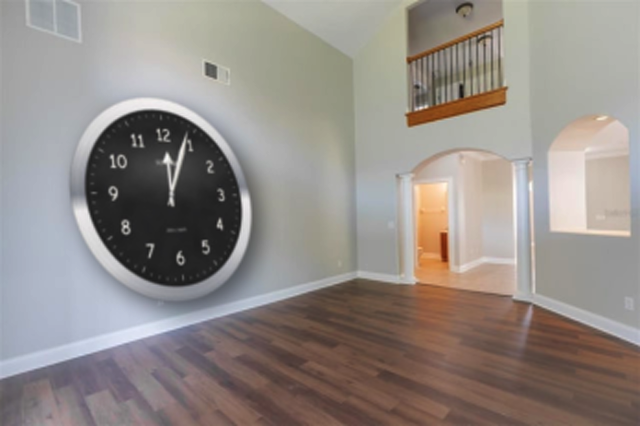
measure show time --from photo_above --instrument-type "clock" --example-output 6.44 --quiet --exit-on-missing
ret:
12.04
